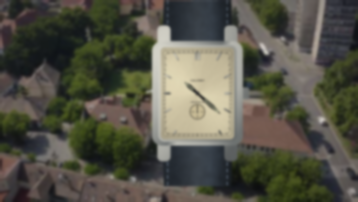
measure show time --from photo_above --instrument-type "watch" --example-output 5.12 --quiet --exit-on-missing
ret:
10.22
